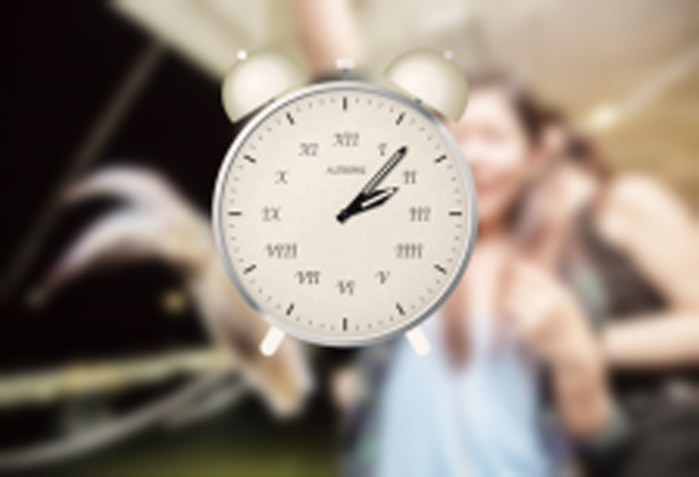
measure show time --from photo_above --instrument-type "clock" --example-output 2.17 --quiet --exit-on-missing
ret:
2.07
